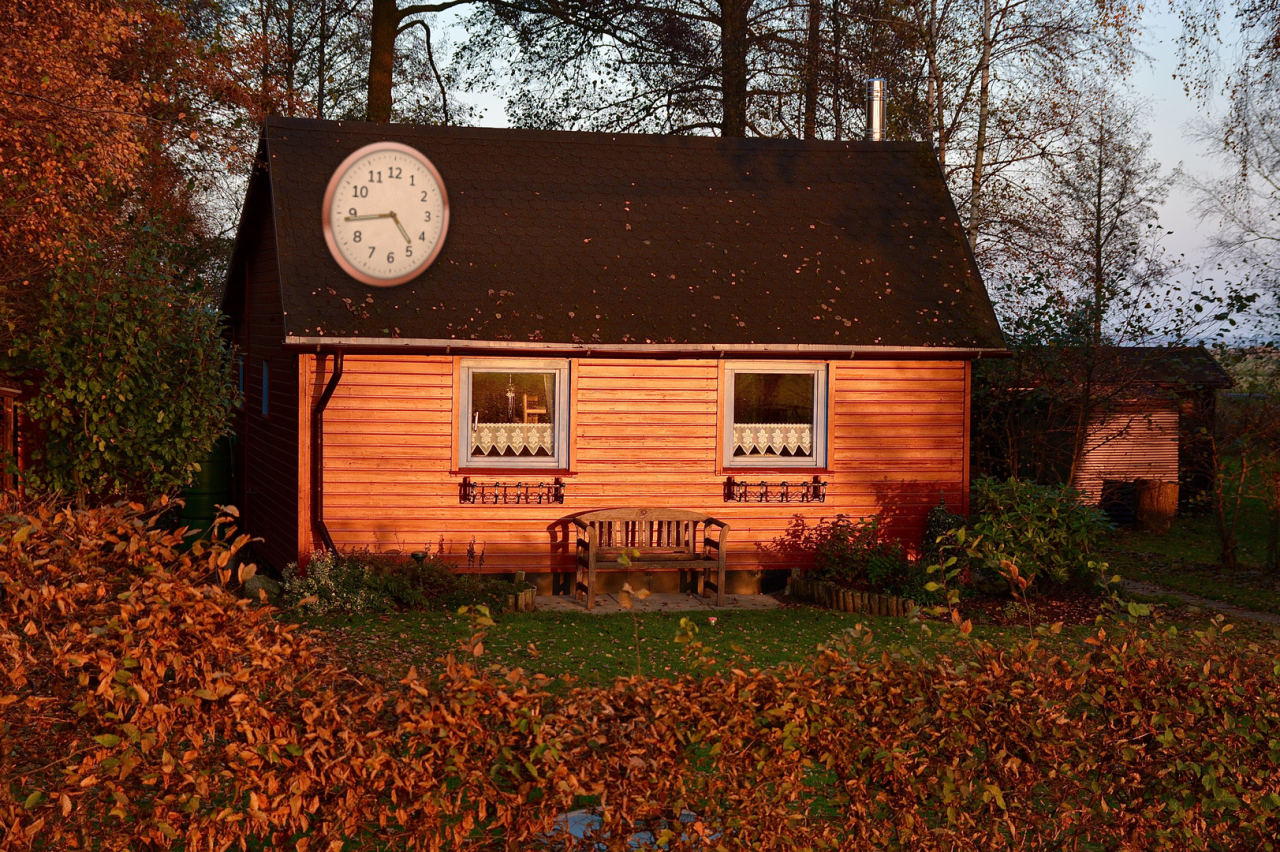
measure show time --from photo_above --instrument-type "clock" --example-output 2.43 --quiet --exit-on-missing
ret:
4.44
